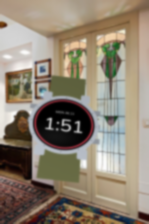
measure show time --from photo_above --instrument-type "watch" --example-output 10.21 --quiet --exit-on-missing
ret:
1.51
